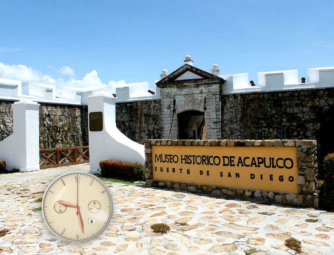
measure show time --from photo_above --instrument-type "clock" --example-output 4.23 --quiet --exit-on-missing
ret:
9.28
